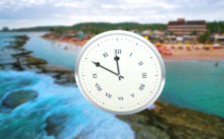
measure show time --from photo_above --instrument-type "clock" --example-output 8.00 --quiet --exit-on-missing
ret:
11.50
